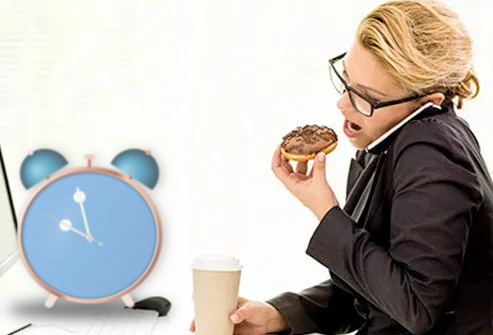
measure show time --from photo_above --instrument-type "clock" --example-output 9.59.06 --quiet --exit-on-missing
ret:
9.57.50
